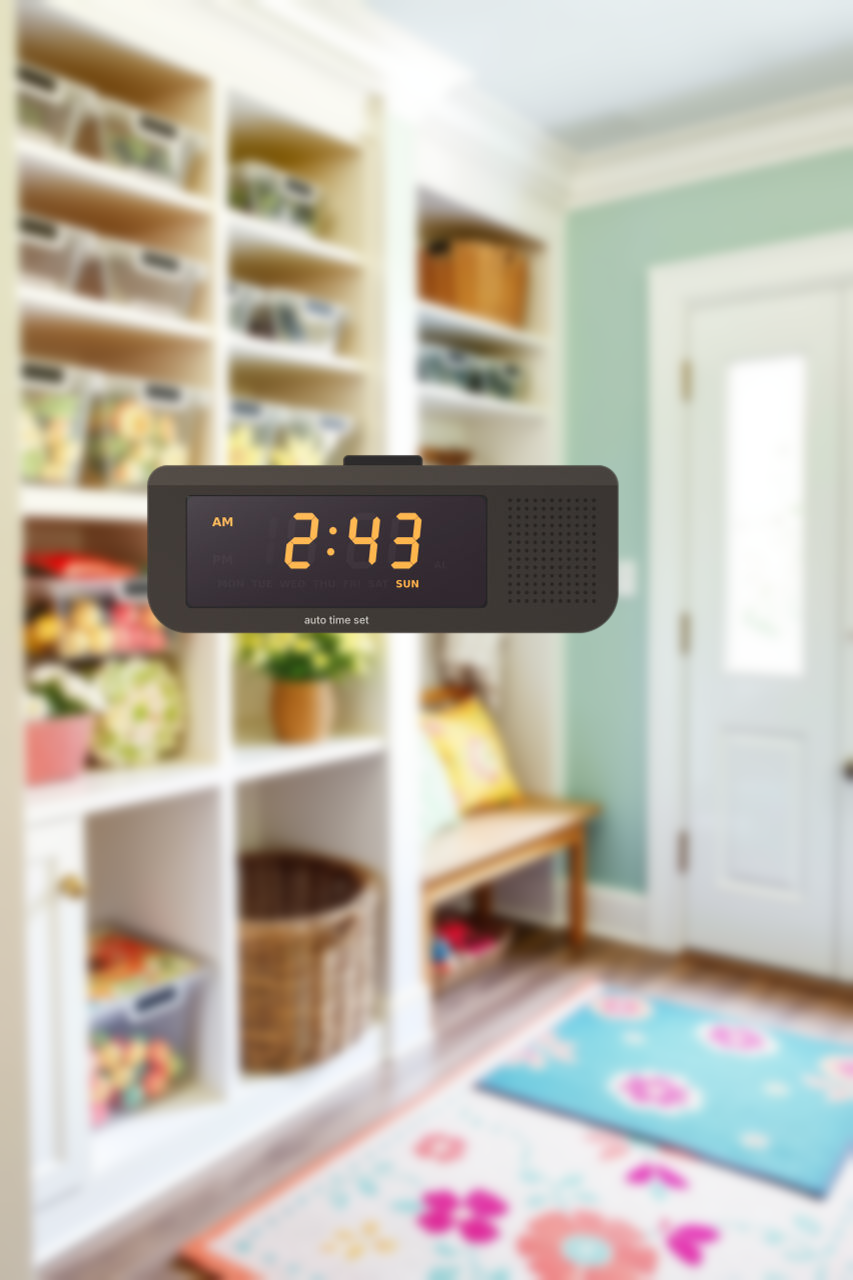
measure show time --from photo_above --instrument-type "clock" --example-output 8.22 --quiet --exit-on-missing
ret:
2.43
